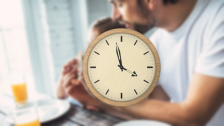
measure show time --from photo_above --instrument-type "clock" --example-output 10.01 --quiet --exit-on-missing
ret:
3.58
